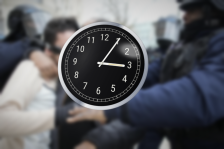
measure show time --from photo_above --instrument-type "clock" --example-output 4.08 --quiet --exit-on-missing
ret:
3.05
